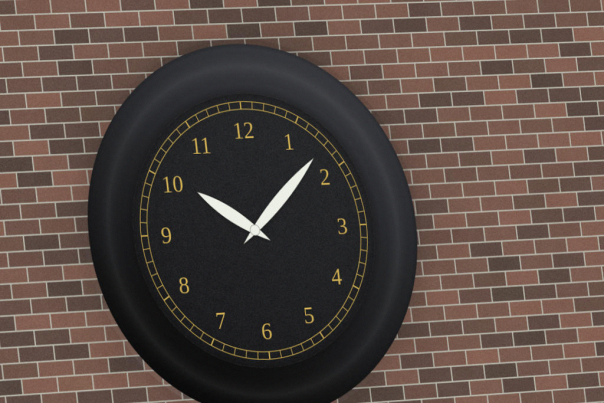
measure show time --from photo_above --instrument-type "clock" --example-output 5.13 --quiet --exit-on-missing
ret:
10.08
